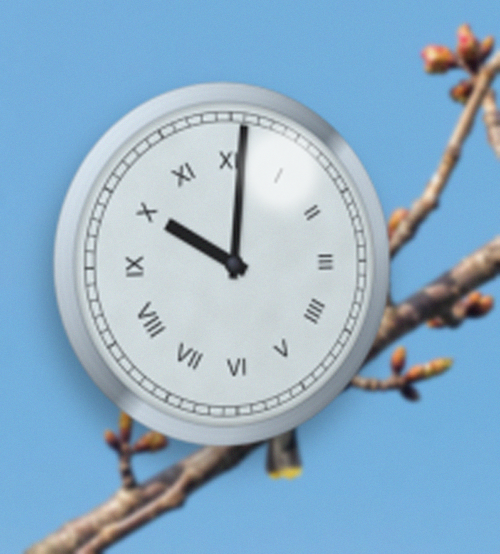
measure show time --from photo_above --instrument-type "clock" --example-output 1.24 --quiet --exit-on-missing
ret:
10.01
